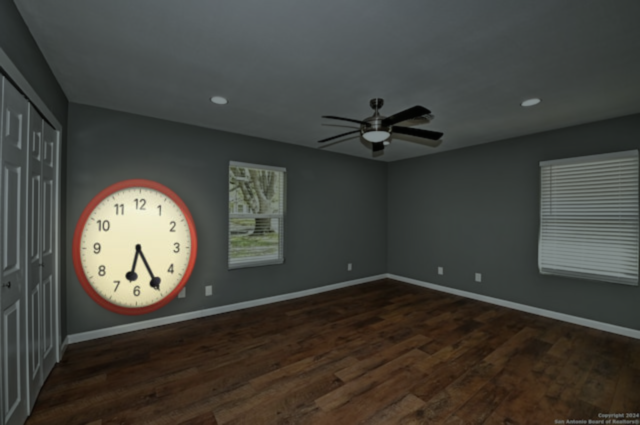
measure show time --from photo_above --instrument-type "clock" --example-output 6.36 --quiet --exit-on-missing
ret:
6.25
